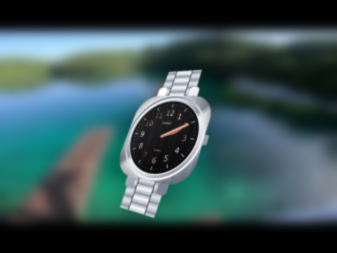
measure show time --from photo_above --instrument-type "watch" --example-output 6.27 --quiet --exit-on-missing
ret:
2.10
